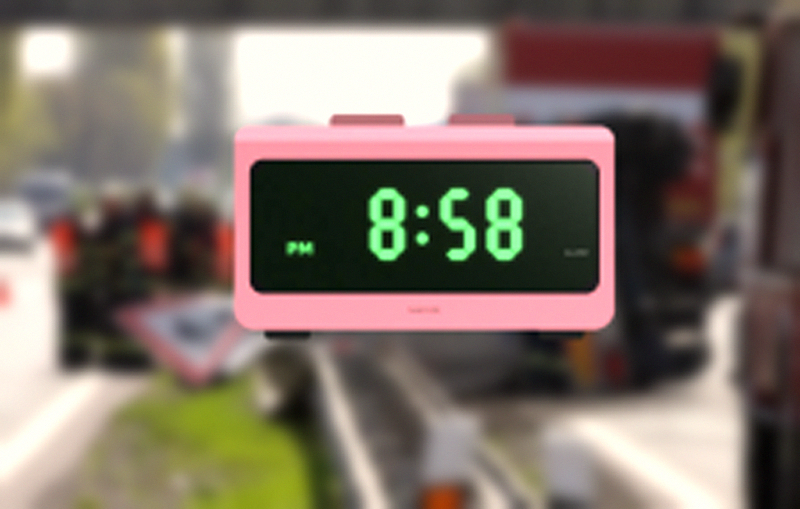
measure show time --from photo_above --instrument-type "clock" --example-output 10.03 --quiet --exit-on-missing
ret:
8.58
